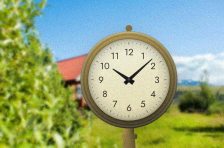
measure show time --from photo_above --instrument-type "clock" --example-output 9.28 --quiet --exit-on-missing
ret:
10.08
